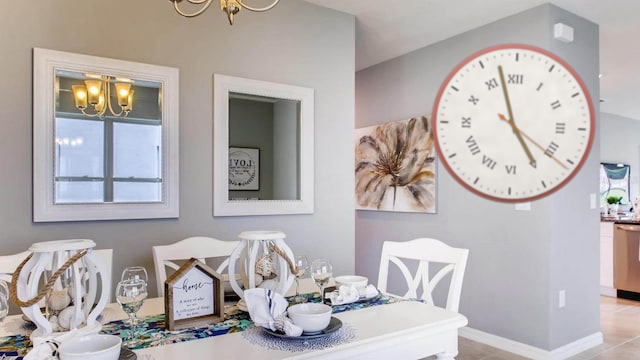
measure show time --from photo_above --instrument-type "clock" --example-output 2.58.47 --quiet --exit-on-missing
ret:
4.57.21
